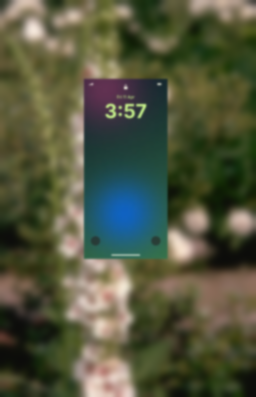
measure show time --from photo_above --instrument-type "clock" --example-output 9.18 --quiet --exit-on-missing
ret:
3.57
